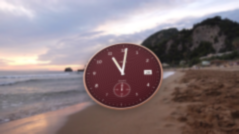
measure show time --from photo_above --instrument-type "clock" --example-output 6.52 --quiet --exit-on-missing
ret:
11.01
